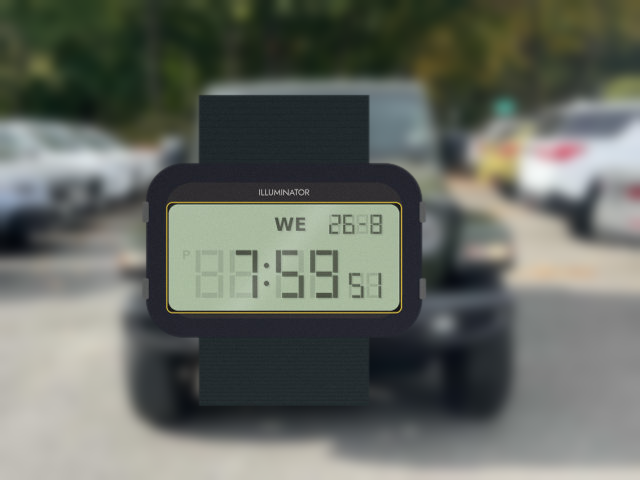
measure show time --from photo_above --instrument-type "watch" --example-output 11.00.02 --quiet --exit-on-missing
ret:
7.59.51
